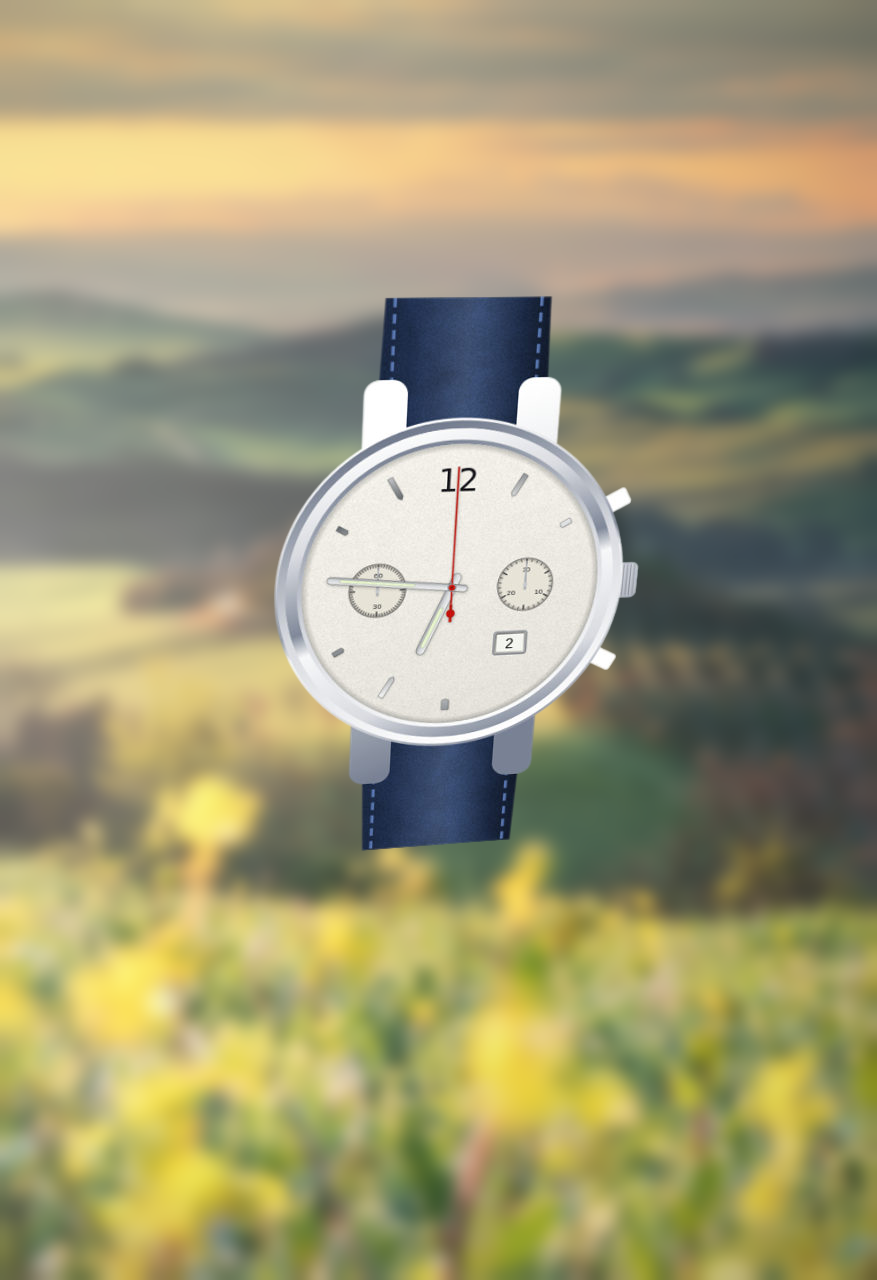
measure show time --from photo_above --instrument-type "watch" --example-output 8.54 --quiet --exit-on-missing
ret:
6.46
